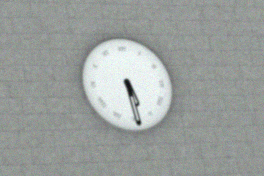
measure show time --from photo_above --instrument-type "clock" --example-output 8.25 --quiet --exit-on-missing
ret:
5.29
